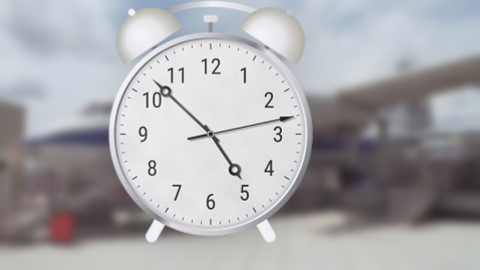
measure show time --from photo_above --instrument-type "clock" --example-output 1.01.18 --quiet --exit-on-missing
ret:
4.52.13
